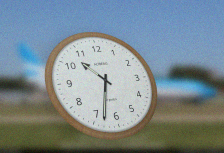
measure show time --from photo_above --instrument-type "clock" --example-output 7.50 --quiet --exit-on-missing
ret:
10.33
